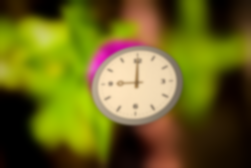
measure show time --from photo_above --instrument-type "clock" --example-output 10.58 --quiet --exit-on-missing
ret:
9.00
